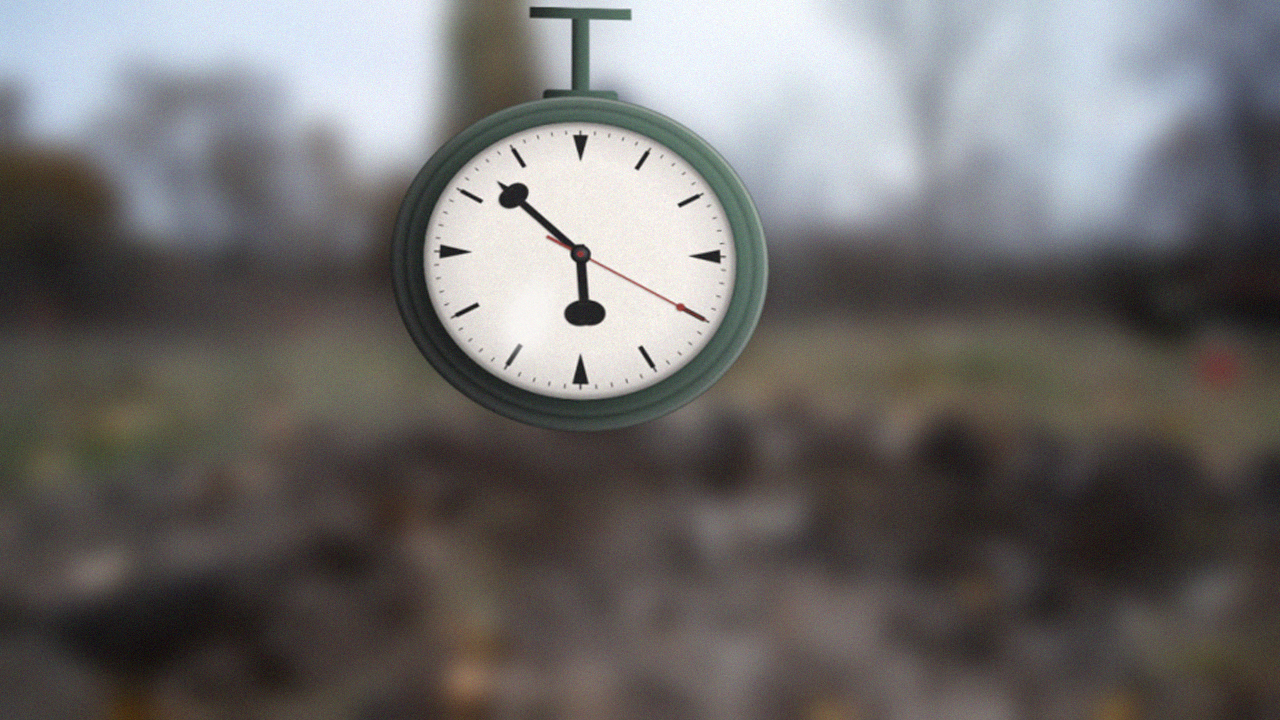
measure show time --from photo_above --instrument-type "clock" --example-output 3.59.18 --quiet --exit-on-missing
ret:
5.52.20
